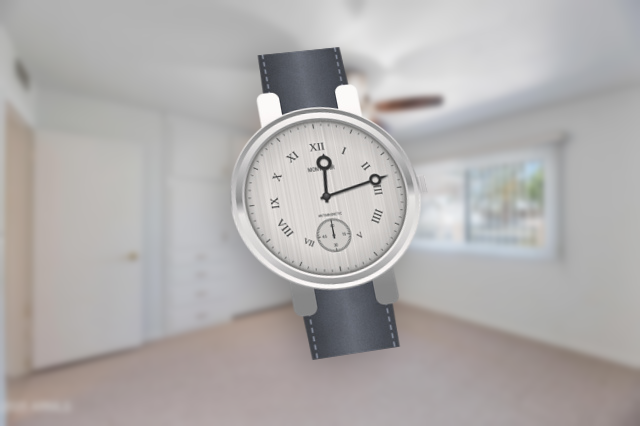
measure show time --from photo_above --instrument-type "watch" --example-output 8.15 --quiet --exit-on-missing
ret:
12.13
